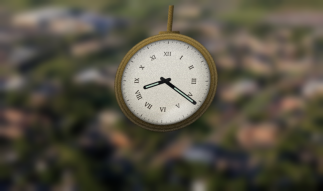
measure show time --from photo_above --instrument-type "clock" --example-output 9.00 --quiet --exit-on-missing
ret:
8.21
